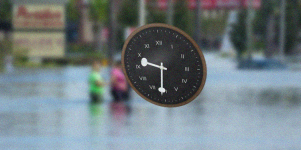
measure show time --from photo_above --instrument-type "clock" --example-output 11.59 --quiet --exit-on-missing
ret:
9.31
